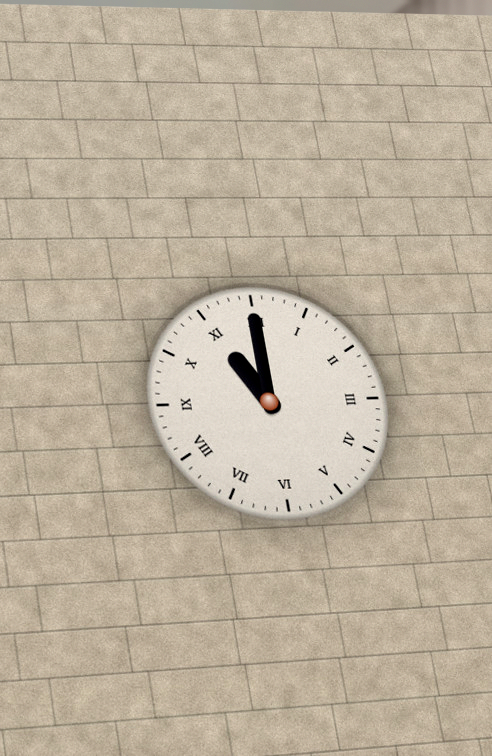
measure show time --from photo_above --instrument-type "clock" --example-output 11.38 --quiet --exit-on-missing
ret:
11.00
